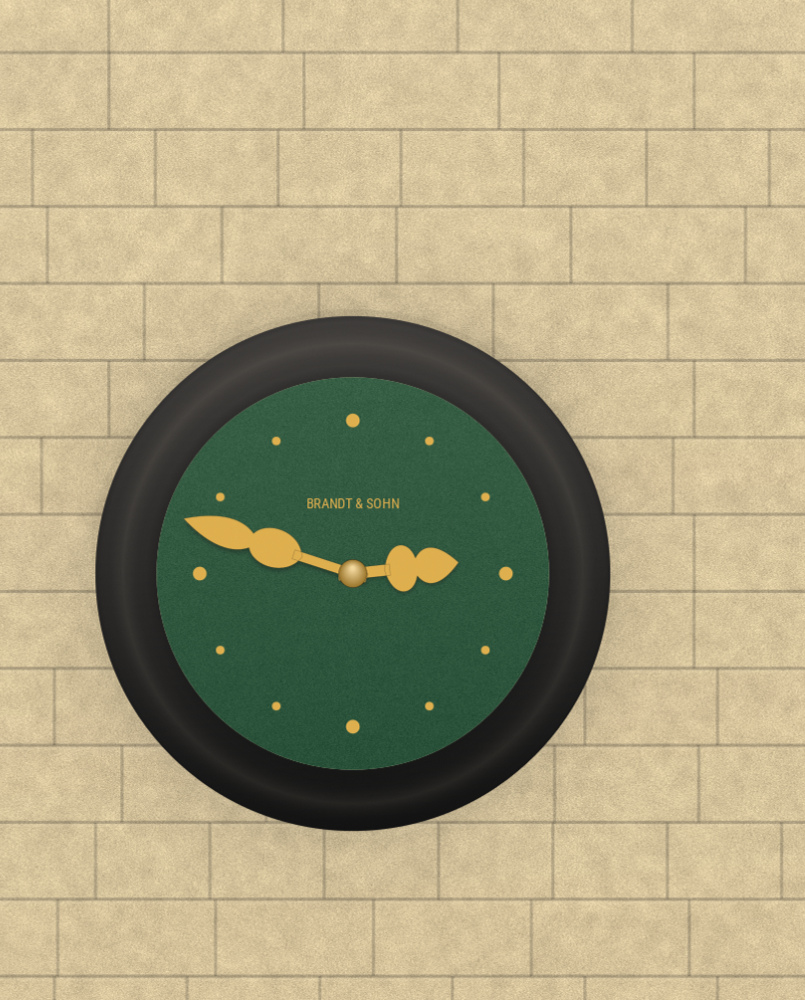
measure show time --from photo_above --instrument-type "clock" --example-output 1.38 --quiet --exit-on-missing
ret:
2.48
